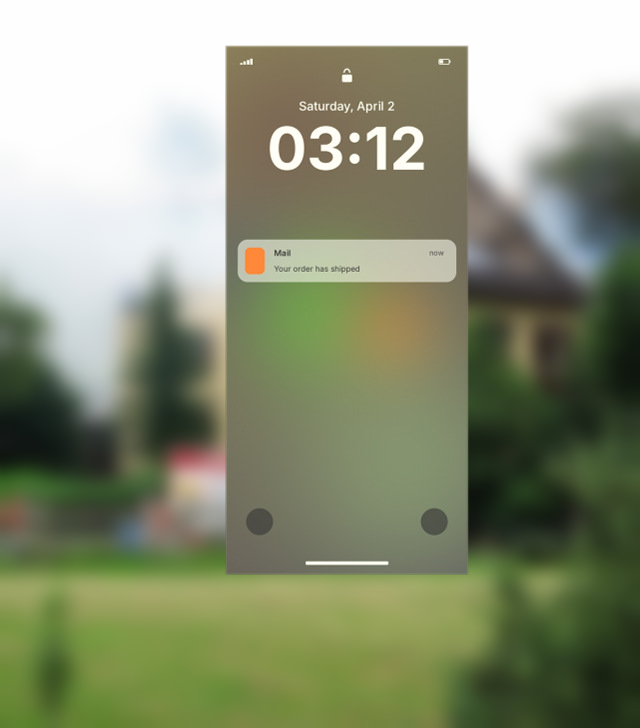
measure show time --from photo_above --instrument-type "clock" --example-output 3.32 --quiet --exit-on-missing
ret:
3.12
